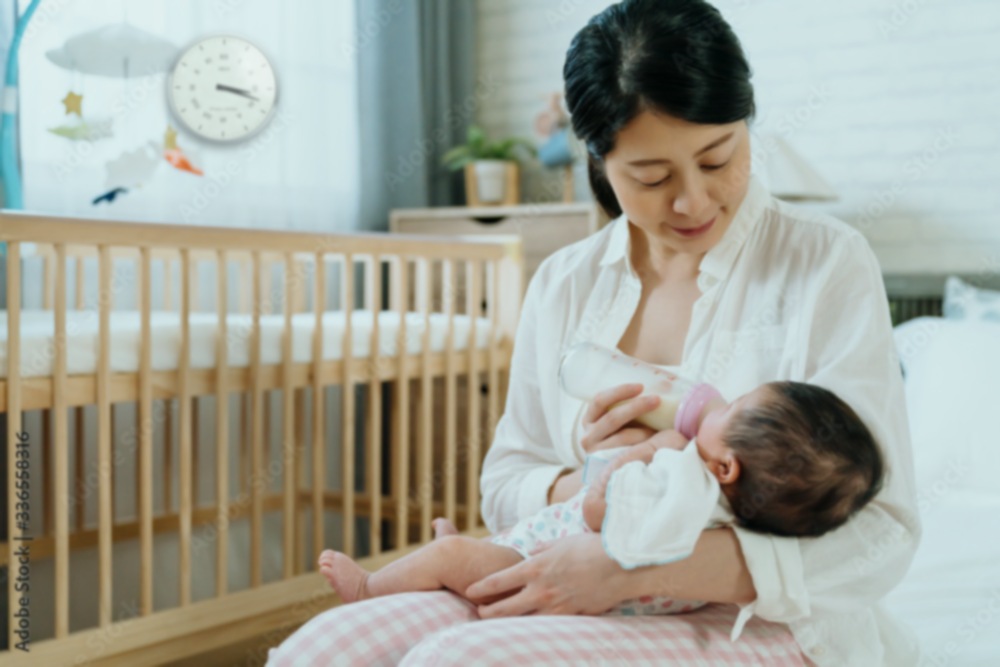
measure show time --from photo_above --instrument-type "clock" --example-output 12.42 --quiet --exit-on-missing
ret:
3.18
